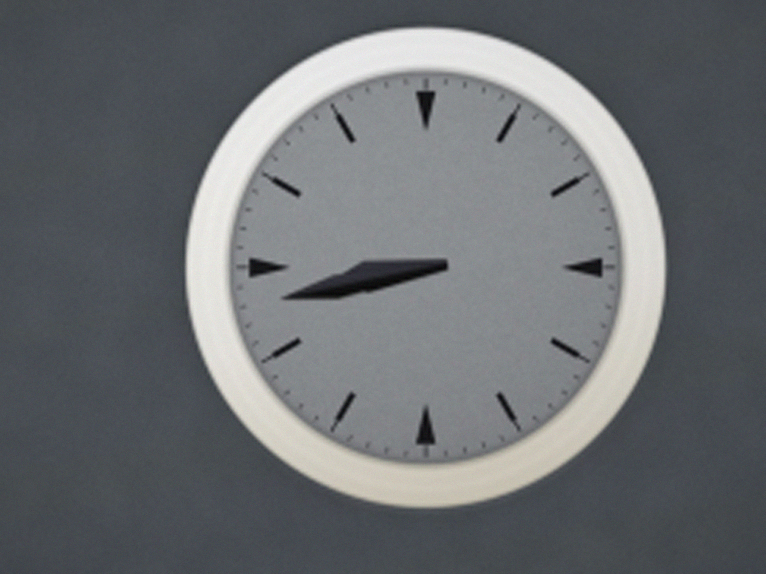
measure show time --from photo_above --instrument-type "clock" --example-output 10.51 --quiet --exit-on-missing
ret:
8.43
